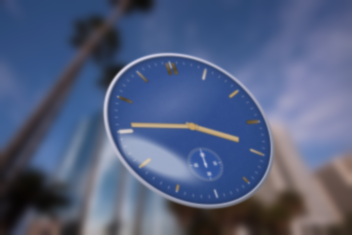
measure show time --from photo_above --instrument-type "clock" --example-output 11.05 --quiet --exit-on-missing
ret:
3.46
